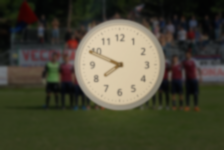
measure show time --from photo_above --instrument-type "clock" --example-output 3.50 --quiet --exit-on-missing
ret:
7.49
